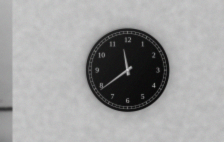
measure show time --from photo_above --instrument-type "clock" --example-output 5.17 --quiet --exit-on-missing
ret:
11.39
